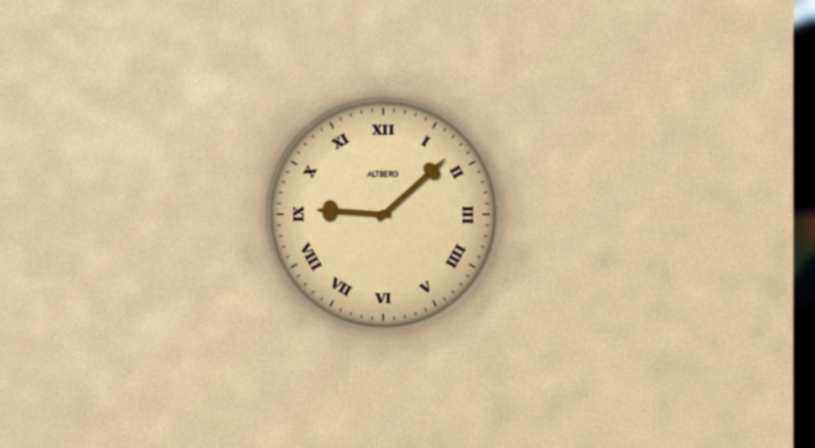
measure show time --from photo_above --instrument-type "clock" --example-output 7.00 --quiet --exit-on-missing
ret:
9.08
